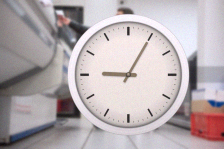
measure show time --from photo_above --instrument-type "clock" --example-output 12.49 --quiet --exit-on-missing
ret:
9.05
